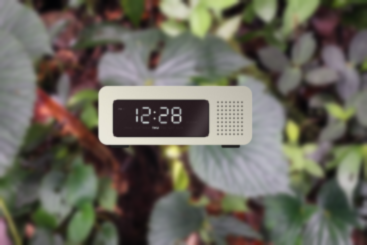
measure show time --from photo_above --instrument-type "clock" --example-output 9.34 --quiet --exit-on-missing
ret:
12.28
